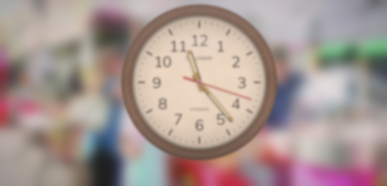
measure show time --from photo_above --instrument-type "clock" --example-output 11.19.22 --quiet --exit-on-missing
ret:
11.23.18
